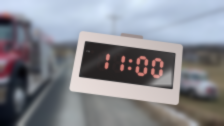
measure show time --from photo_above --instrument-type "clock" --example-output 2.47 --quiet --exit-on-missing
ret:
11.00
